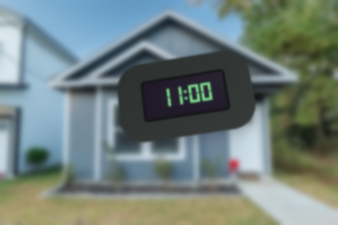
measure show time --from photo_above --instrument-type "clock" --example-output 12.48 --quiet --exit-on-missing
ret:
11.00
